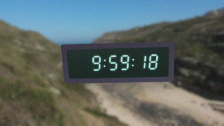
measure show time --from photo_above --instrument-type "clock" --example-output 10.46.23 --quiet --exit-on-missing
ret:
9.59.18
